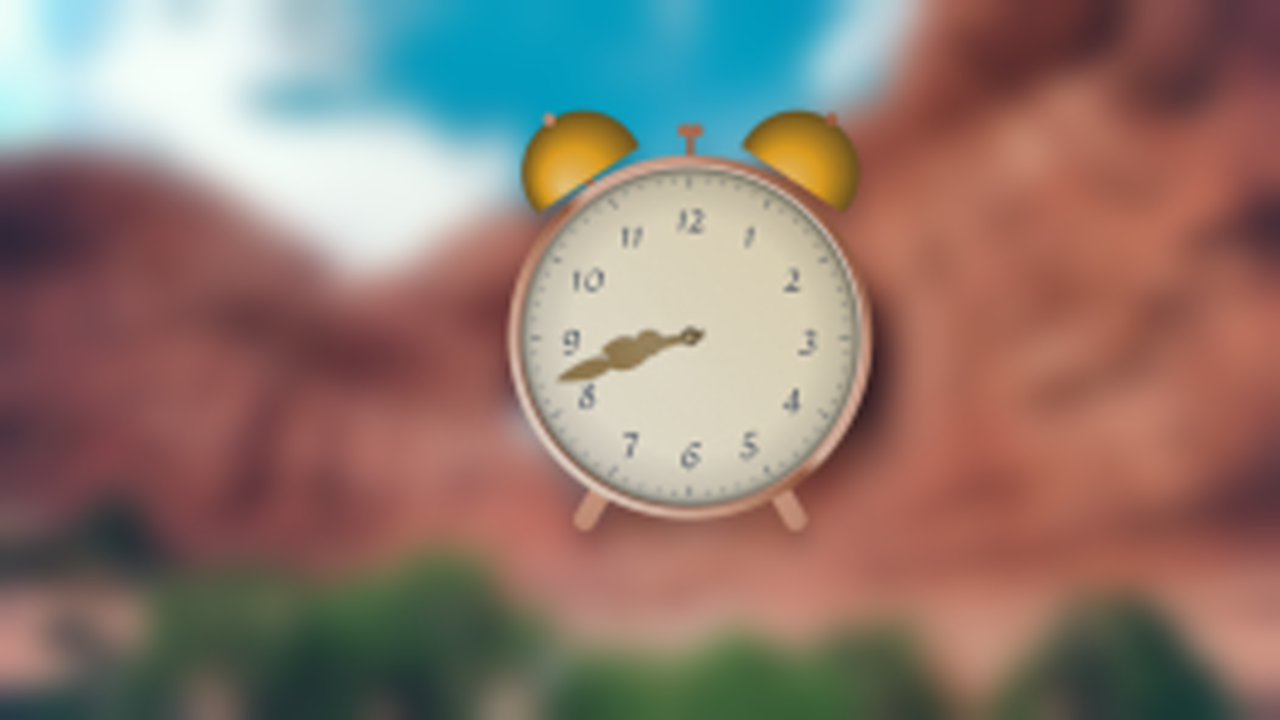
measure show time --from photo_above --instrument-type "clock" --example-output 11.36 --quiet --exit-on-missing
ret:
8.42
